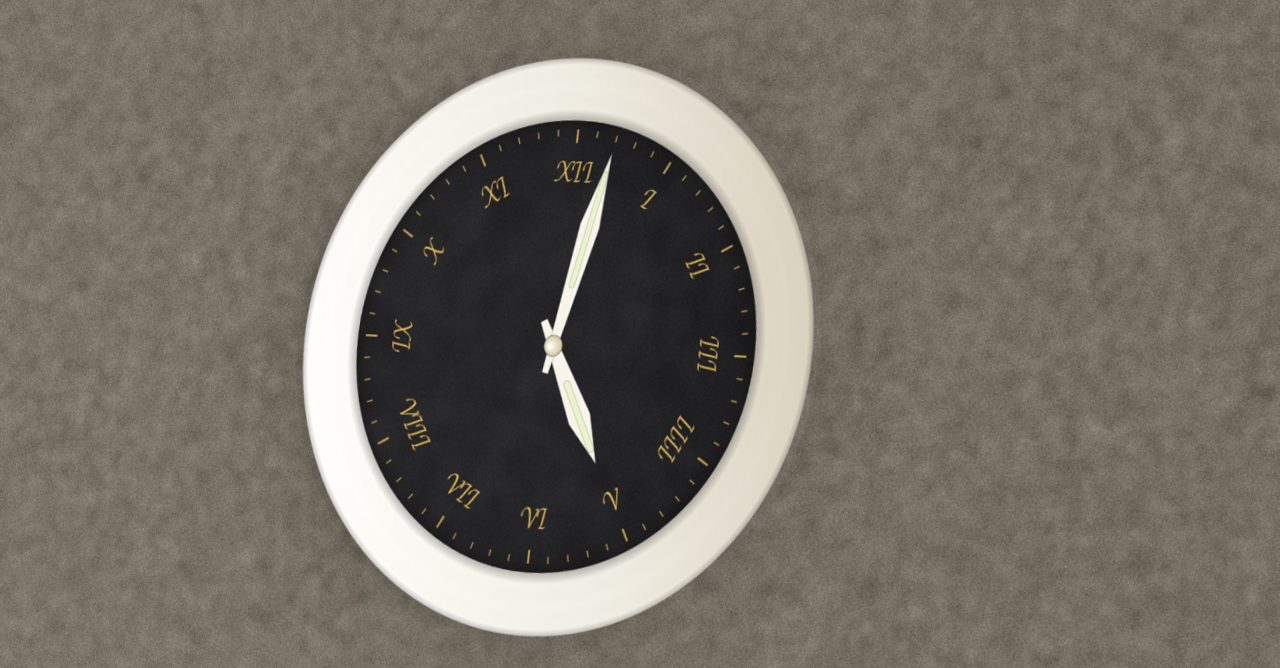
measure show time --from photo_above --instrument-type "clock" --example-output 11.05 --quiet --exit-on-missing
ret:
5.02
